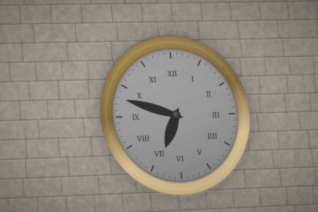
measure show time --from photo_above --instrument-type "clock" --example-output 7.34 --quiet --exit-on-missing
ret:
6.48
